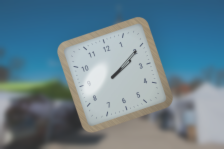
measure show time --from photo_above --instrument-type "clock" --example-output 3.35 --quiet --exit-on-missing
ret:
2.10
